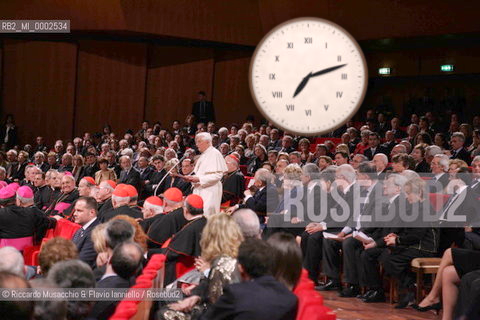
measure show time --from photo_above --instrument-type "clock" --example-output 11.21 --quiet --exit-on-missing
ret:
7.12
